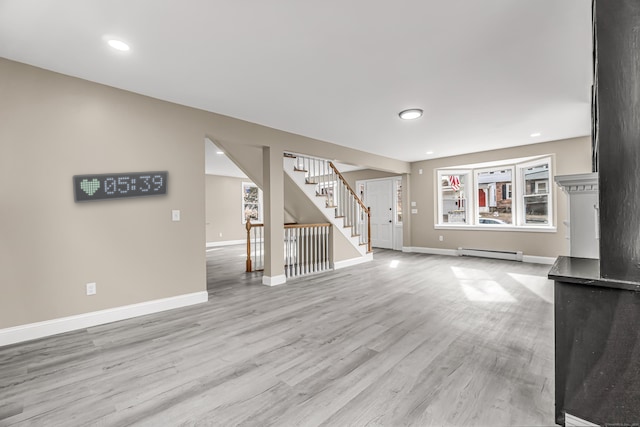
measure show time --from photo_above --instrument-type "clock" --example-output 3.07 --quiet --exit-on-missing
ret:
5.39
